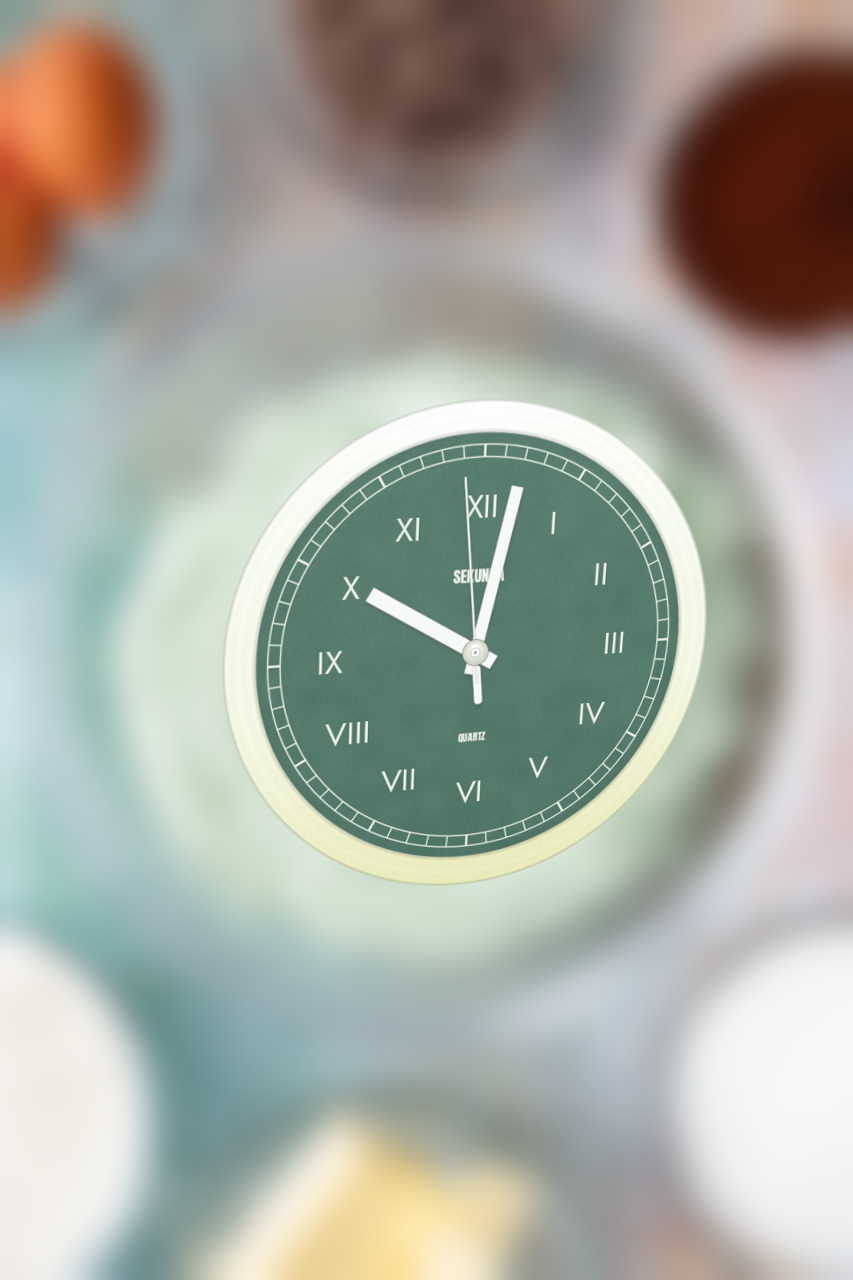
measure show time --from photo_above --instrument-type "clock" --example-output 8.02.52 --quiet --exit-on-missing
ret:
10.01.59
